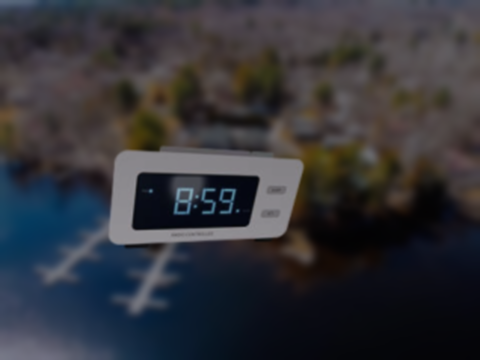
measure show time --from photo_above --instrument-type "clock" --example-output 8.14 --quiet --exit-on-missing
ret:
8.59
